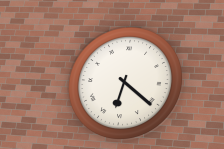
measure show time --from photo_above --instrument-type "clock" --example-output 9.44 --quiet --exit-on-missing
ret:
6.21
